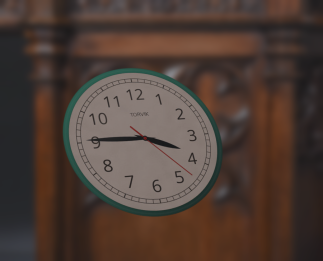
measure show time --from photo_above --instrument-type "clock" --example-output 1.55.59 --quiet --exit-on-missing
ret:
3.45.23
